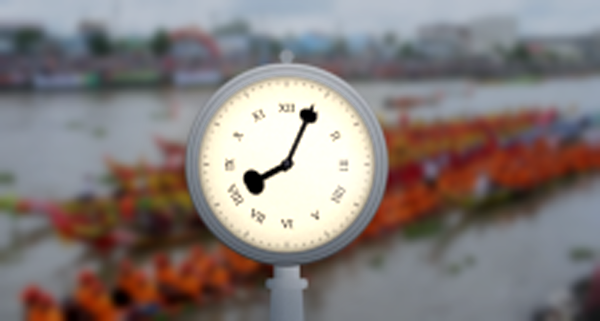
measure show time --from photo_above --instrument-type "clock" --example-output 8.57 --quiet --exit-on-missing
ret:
8.04
